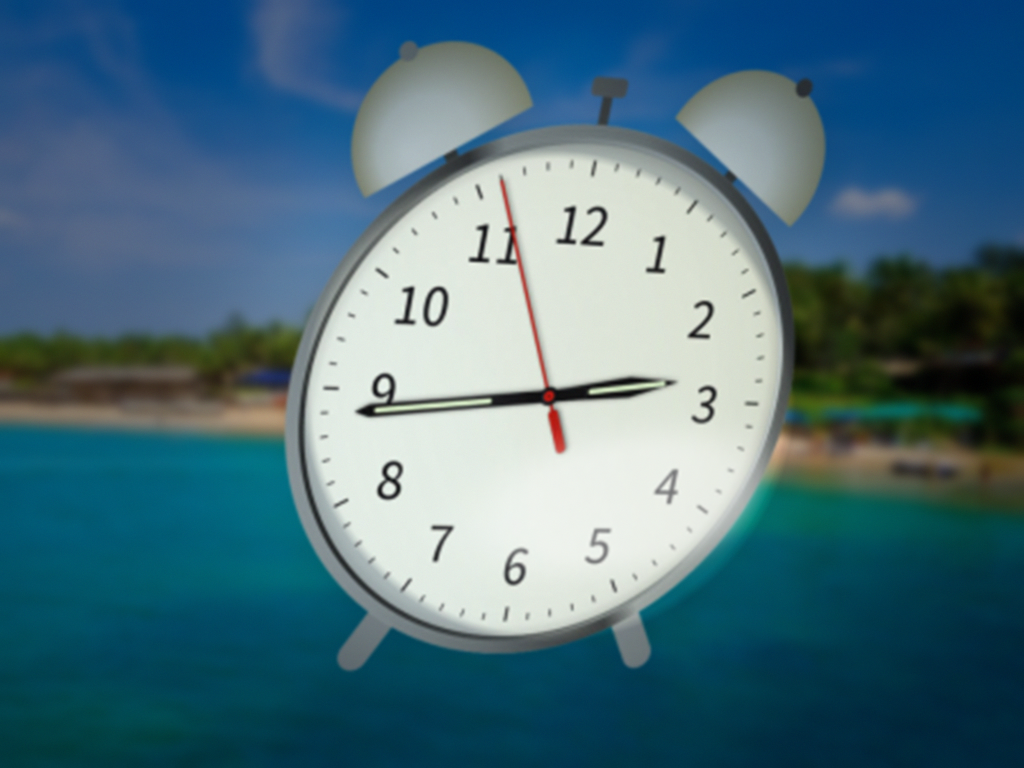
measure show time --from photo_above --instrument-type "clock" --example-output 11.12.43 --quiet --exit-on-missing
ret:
2.43.56
